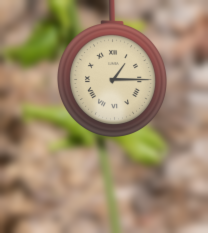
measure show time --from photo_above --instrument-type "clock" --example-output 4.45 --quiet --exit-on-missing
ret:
1.15
